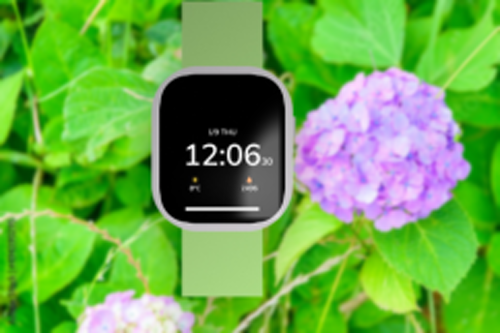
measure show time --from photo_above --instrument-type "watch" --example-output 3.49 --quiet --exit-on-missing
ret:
12.06
